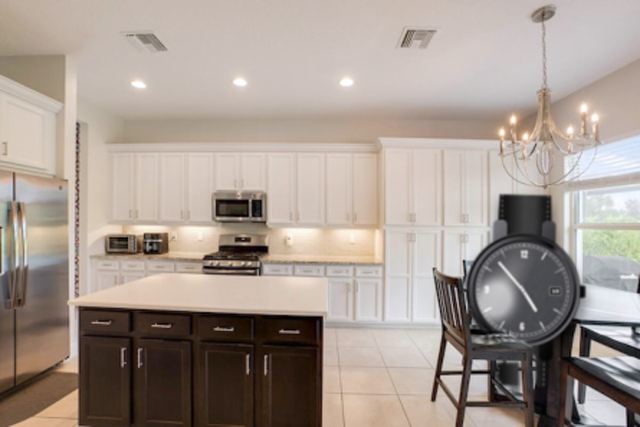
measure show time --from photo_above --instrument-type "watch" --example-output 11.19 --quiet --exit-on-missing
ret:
4.53
